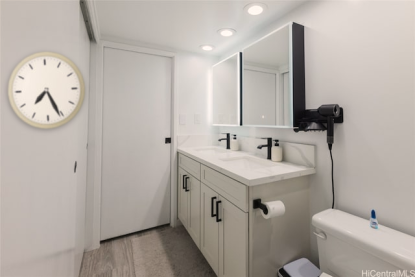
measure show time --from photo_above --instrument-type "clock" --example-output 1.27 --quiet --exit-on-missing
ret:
7.26
